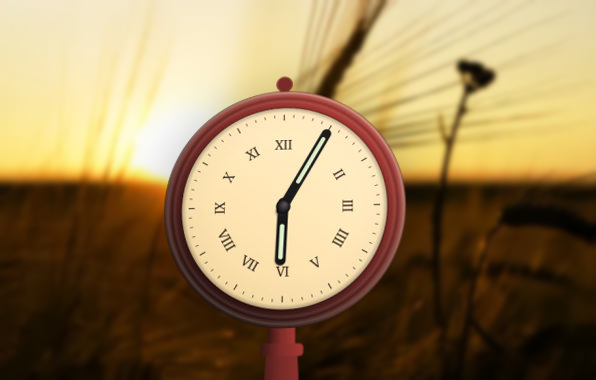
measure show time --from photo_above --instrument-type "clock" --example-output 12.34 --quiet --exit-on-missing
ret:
6.05
